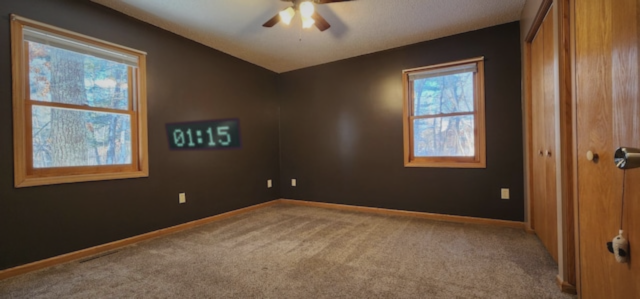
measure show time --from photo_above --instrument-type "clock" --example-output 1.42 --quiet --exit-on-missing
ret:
1.15
